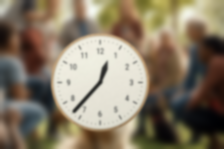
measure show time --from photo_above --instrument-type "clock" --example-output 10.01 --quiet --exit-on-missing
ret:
12.37
